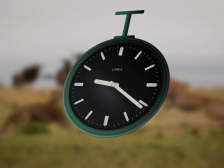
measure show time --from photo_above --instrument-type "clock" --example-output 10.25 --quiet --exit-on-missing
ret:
9.21
